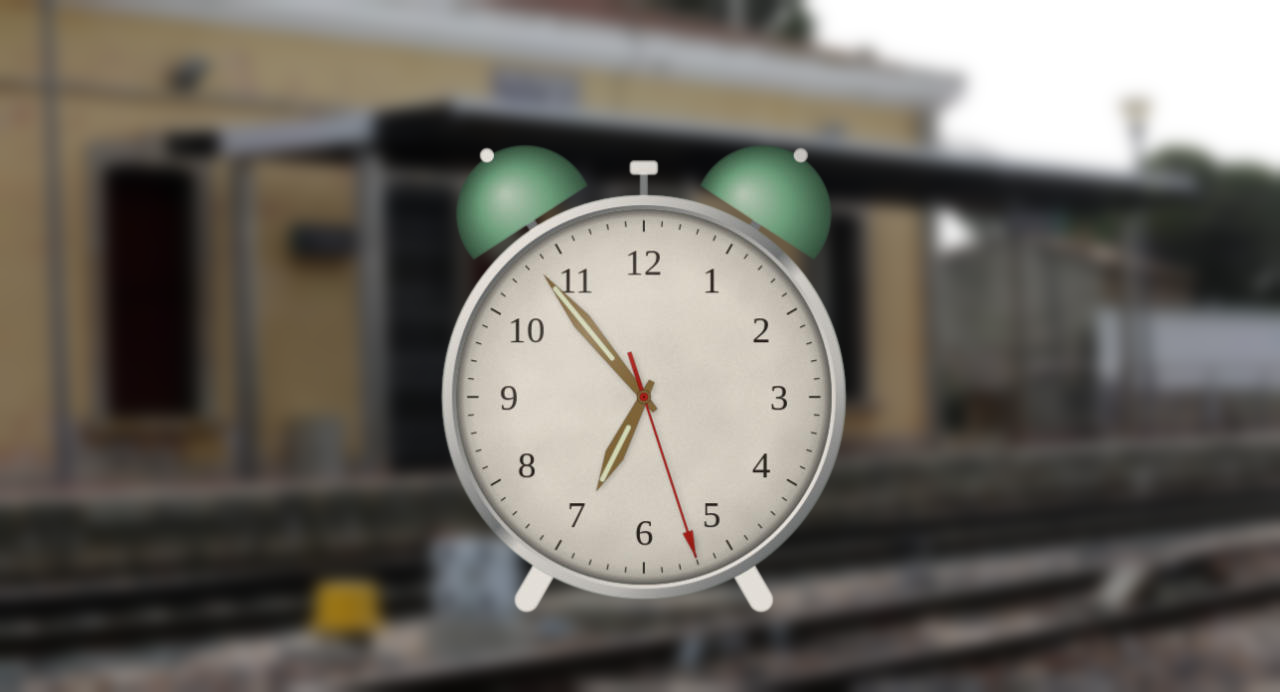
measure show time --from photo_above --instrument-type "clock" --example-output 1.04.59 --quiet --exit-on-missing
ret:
6.53.27
